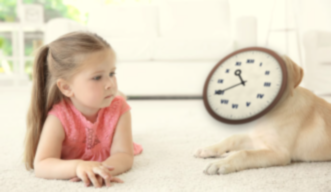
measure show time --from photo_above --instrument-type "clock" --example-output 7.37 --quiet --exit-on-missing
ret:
10.40
